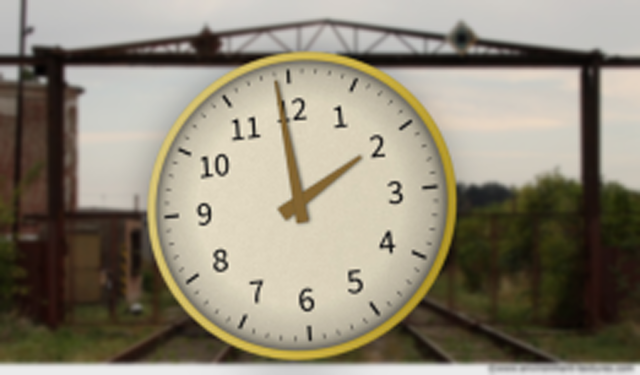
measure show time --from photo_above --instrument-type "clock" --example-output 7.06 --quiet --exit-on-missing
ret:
1.59
